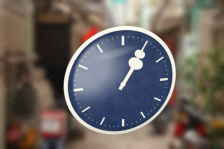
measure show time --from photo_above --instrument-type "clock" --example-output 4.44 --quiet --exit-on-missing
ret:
1.05
